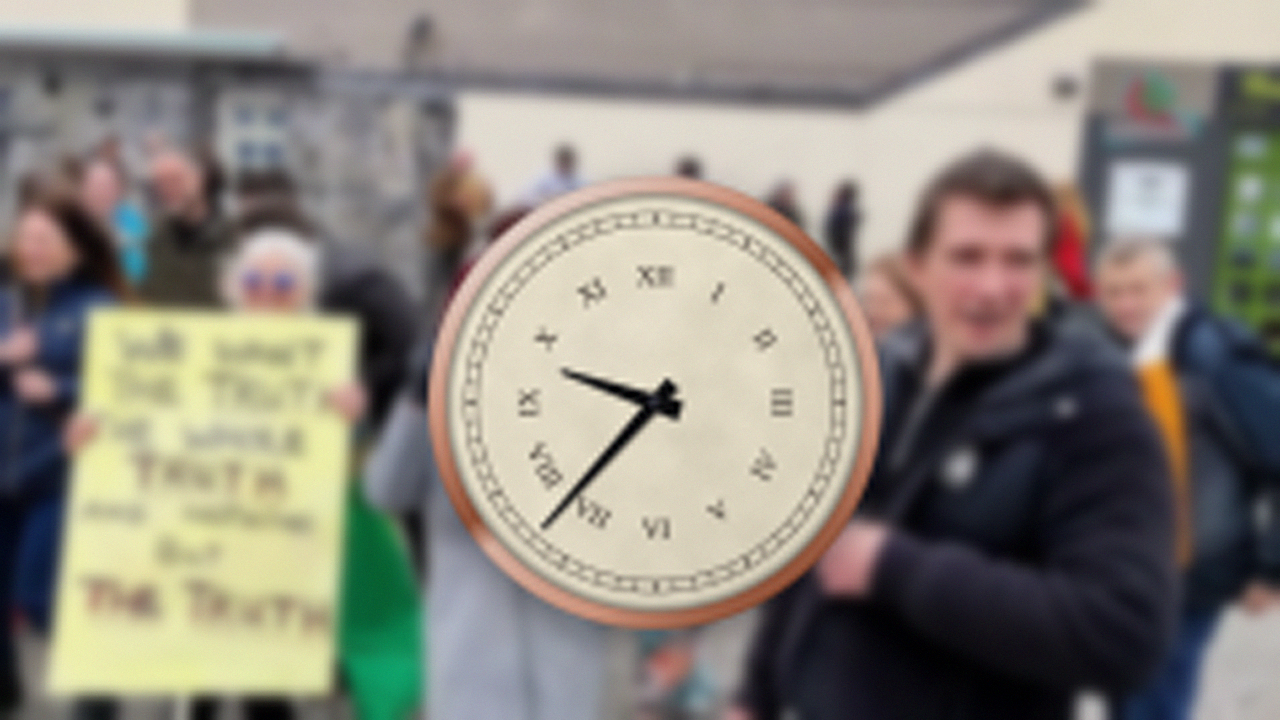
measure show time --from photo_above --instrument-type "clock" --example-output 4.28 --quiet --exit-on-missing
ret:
9.37
